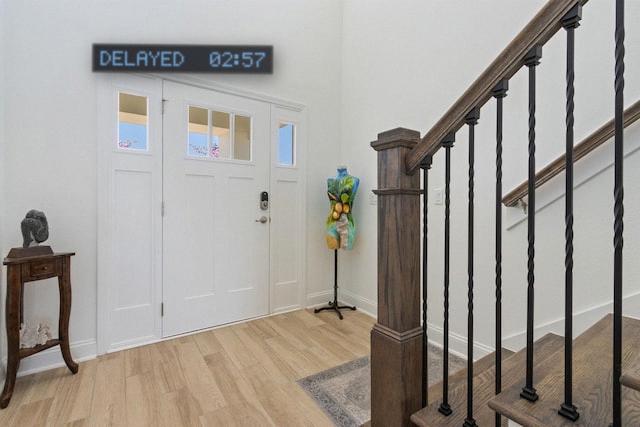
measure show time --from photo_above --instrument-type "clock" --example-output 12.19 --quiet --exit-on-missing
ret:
2.57
